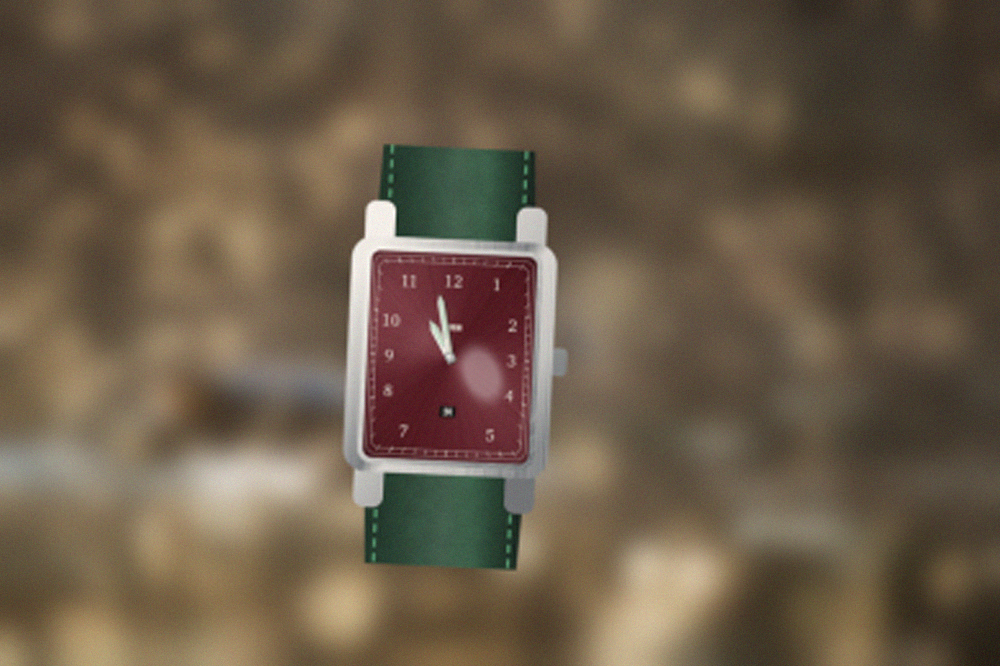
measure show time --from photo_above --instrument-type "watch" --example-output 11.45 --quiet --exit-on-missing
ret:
10.58
